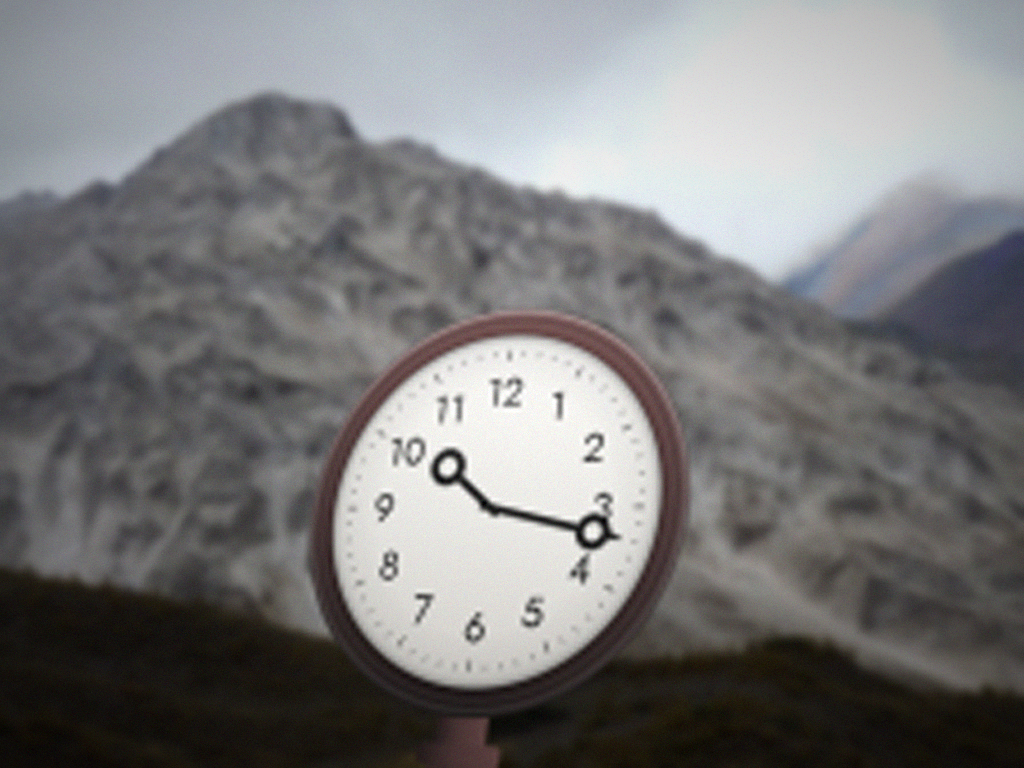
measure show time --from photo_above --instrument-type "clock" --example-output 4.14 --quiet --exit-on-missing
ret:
10.17
